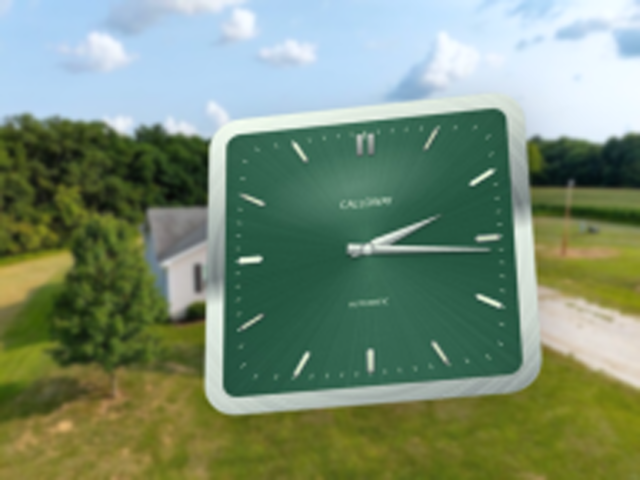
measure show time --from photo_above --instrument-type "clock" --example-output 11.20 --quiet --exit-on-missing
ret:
2.16
